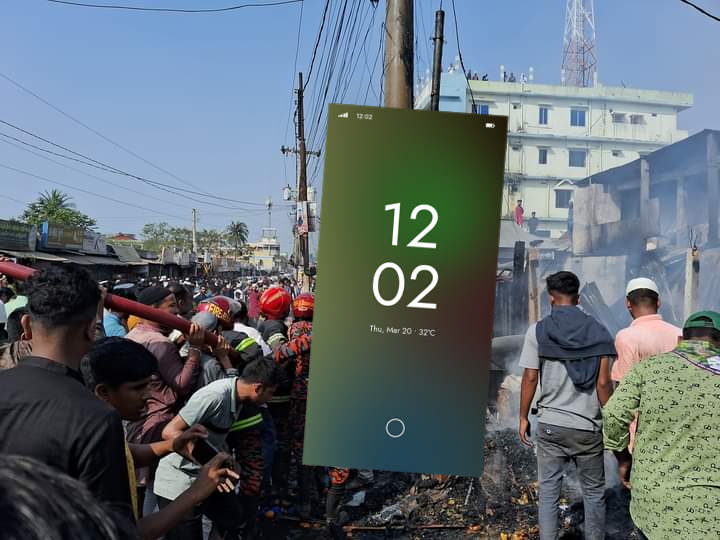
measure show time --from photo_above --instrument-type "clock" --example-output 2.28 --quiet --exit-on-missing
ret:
12.02
